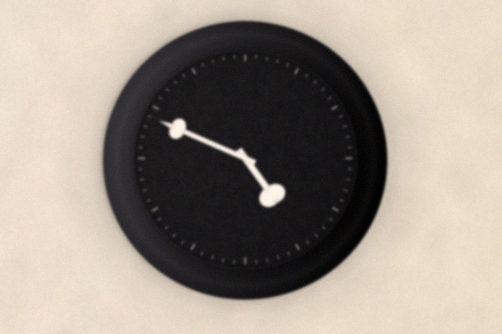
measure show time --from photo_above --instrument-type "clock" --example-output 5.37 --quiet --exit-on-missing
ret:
4.49
